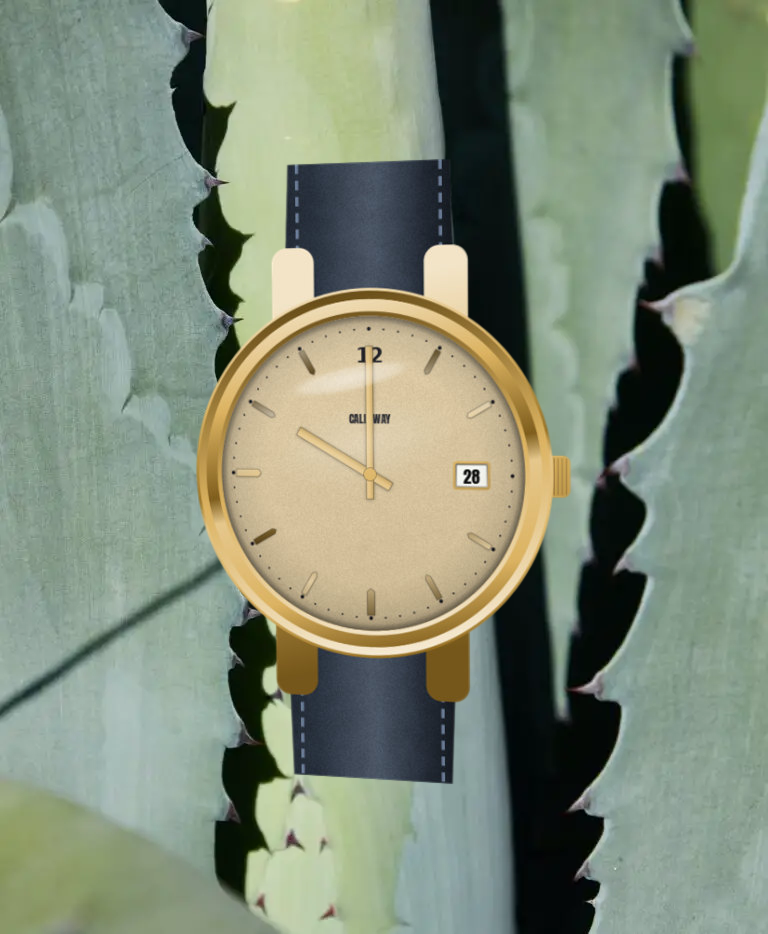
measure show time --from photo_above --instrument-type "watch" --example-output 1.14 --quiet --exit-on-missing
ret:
10.00
